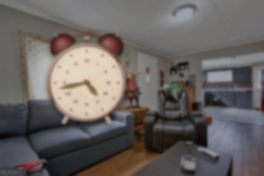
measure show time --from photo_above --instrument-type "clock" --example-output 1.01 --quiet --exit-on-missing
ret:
4.43
